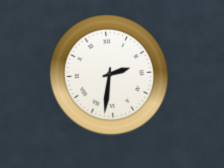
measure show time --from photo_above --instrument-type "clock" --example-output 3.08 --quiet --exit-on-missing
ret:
2.32
